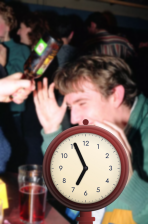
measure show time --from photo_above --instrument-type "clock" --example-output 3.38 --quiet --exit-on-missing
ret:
6.56
